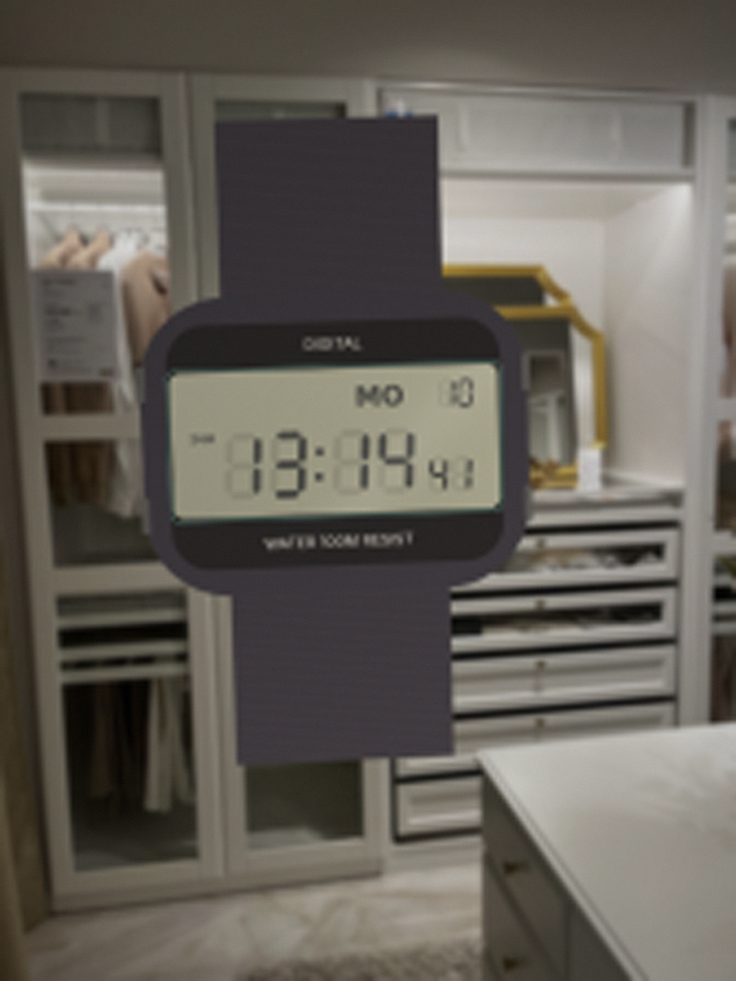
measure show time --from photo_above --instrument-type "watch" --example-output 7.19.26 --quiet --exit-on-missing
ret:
13.14.41
